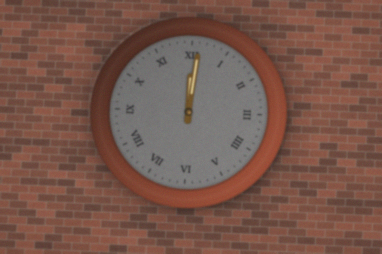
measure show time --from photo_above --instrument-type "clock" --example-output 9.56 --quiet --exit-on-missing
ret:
12.01
